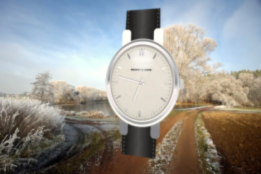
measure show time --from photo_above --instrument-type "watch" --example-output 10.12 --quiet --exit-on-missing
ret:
6.47
